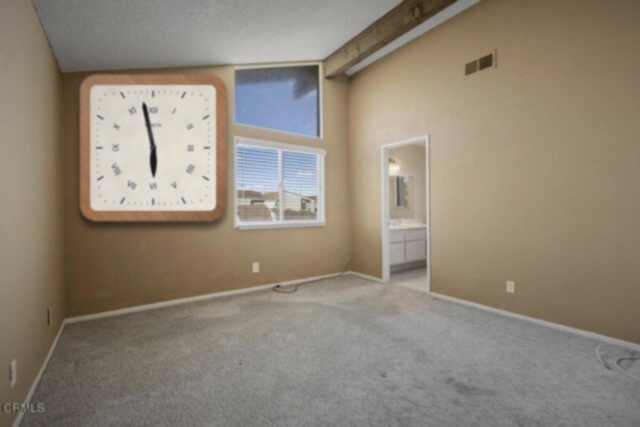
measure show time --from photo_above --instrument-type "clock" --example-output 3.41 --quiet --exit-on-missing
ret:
5.58
